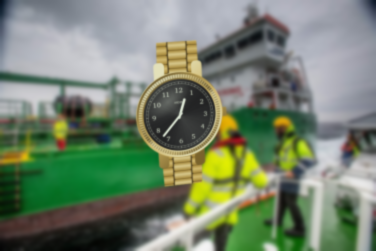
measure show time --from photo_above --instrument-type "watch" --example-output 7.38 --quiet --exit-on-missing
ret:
12.37
